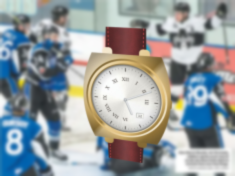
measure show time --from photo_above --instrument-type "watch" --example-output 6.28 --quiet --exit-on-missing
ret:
5.11
